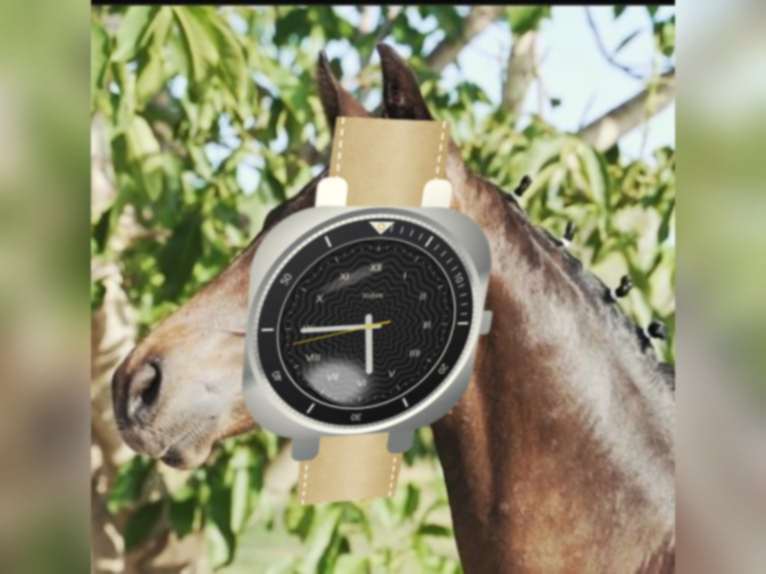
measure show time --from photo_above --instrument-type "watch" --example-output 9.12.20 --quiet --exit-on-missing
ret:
5.44.43
